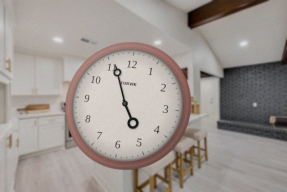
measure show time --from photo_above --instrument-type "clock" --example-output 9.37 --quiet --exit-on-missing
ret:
4.56
